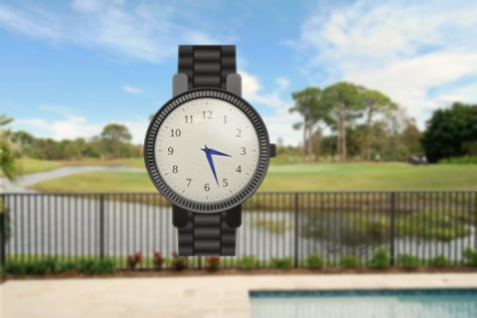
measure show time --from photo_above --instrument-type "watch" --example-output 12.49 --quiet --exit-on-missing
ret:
3.27
